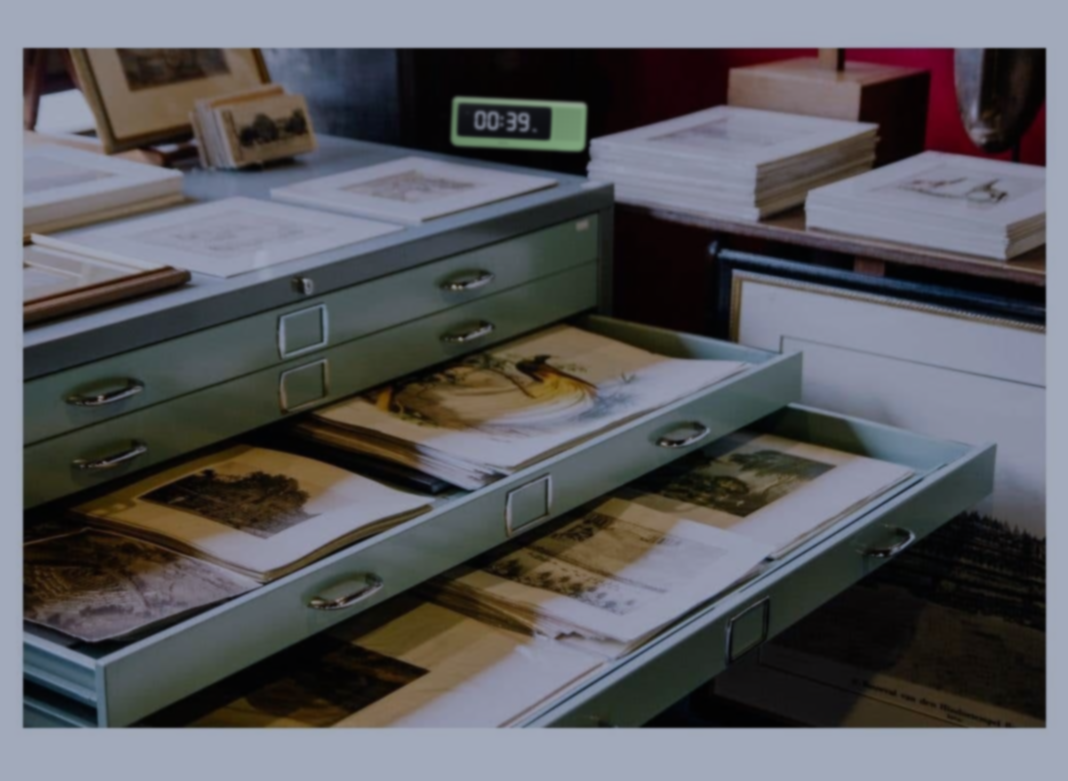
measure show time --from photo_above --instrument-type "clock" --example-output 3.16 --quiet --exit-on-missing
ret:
0.39
